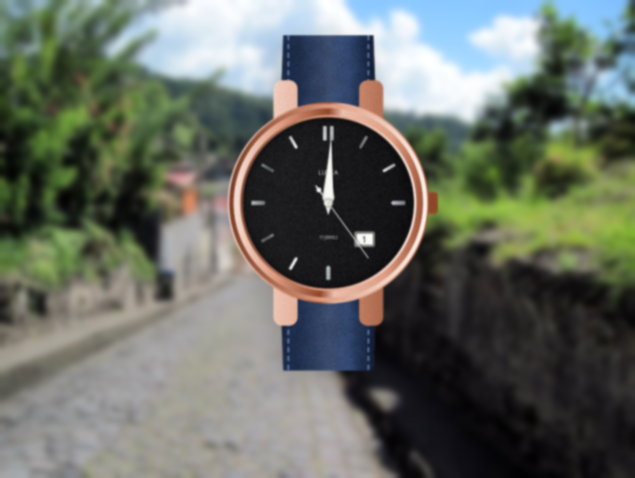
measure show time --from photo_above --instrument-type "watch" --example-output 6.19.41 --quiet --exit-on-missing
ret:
12.00.24
